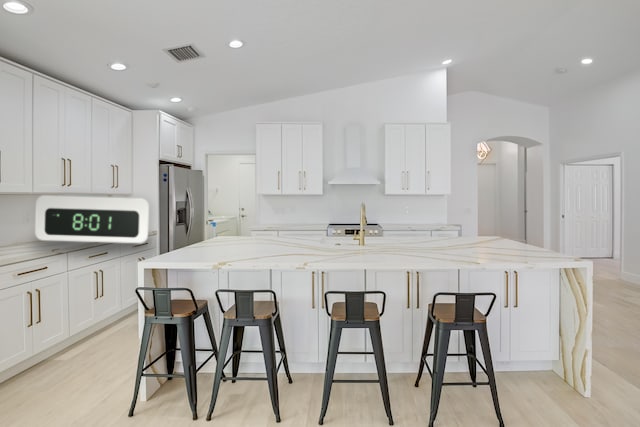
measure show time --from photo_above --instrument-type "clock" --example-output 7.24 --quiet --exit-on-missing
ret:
8.01
